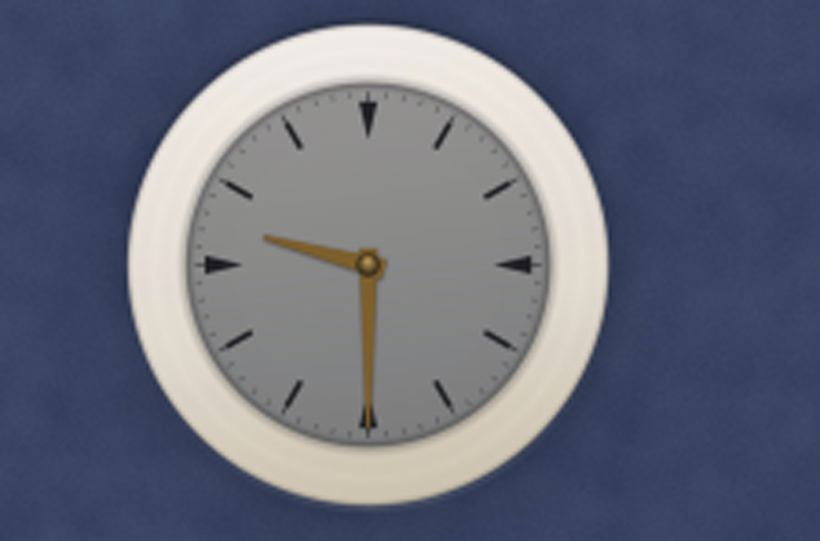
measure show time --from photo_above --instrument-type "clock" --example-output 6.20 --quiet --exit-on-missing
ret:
9.30
